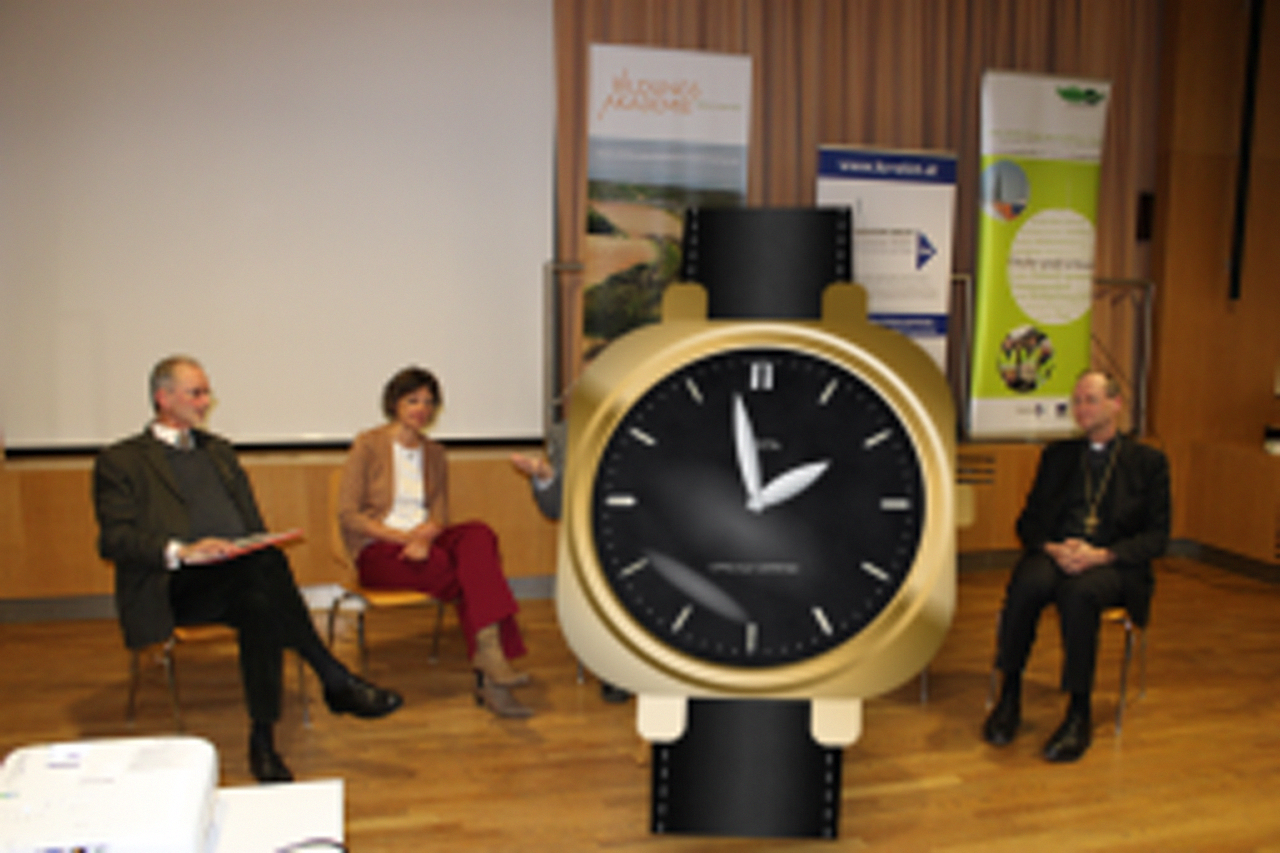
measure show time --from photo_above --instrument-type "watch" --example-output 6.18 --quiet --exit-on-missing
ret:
1.58
